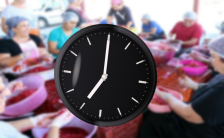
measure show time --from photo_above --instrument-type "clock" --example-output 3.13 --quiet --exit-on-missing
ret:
7.00
